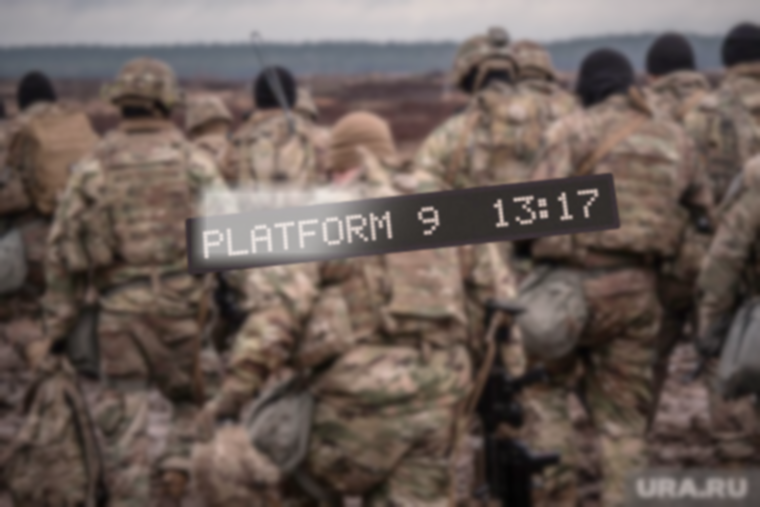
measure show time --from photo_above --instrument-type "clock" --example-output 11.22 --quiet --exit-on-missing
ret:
13.17
